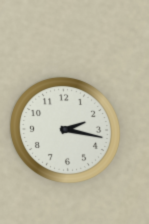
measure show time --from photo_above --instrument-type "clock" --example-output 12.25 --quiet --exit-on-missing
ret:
2.17
